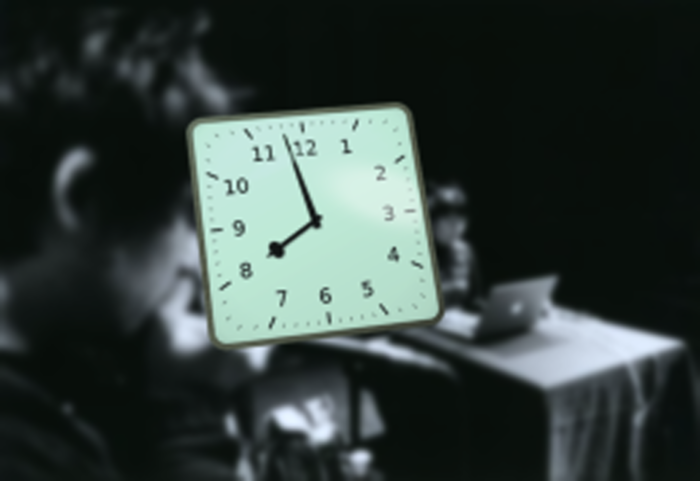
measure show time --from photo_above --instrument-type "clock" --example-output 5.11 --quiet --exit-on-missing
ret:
7.58
